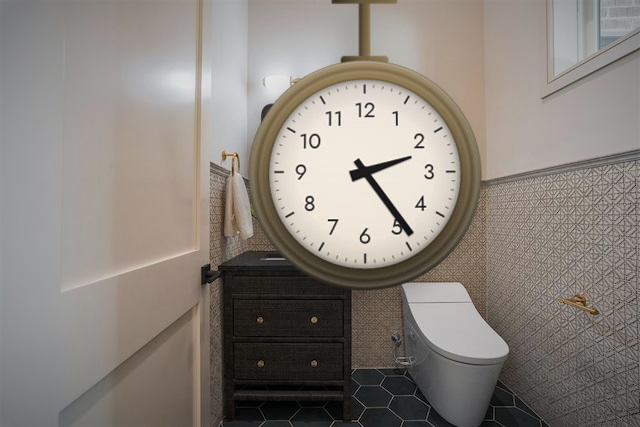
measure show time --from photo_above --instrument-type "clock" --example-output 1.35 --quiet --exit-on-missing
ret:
2.24
